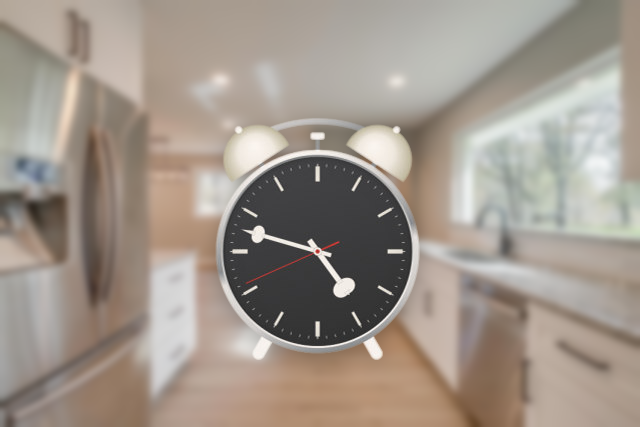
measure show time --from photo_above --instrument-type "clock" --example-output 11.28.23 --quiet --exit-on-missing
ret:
4.47.41
